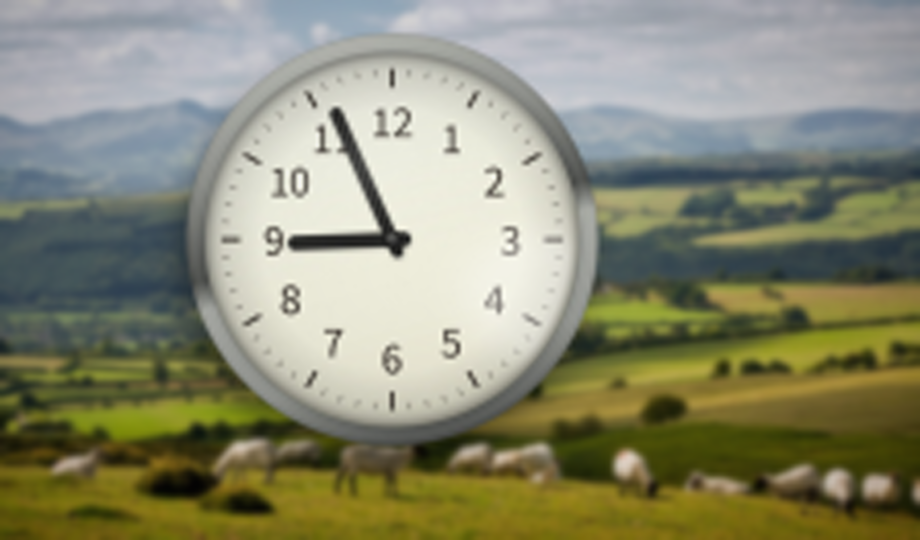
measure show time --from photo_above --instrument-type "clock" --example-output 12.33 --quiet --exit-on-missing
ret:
8.56
